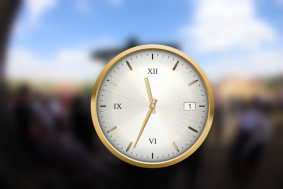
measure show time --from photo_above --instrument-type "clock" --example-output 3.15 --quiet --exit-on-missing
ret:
11.34
